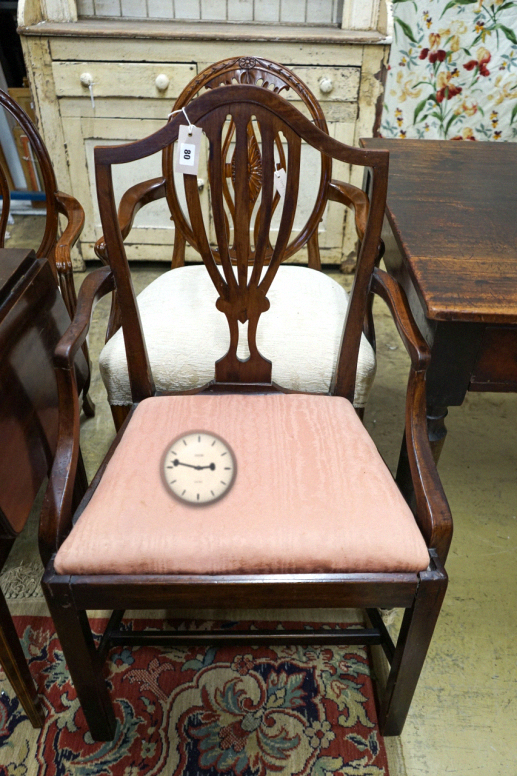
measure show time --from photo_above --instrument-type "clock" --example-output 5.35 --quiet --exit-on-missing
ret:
2.47
